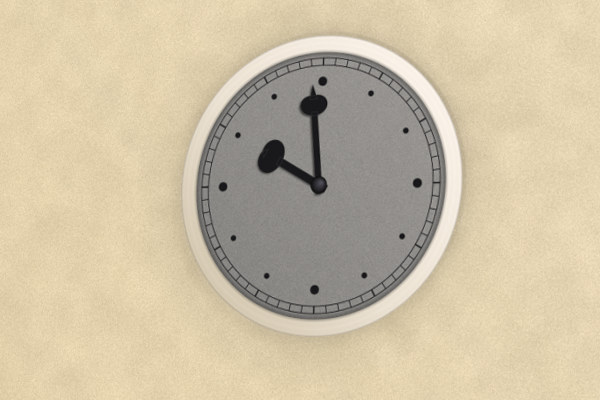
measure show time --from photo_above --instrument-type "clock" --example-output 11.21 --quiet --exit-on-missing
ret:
9.59
